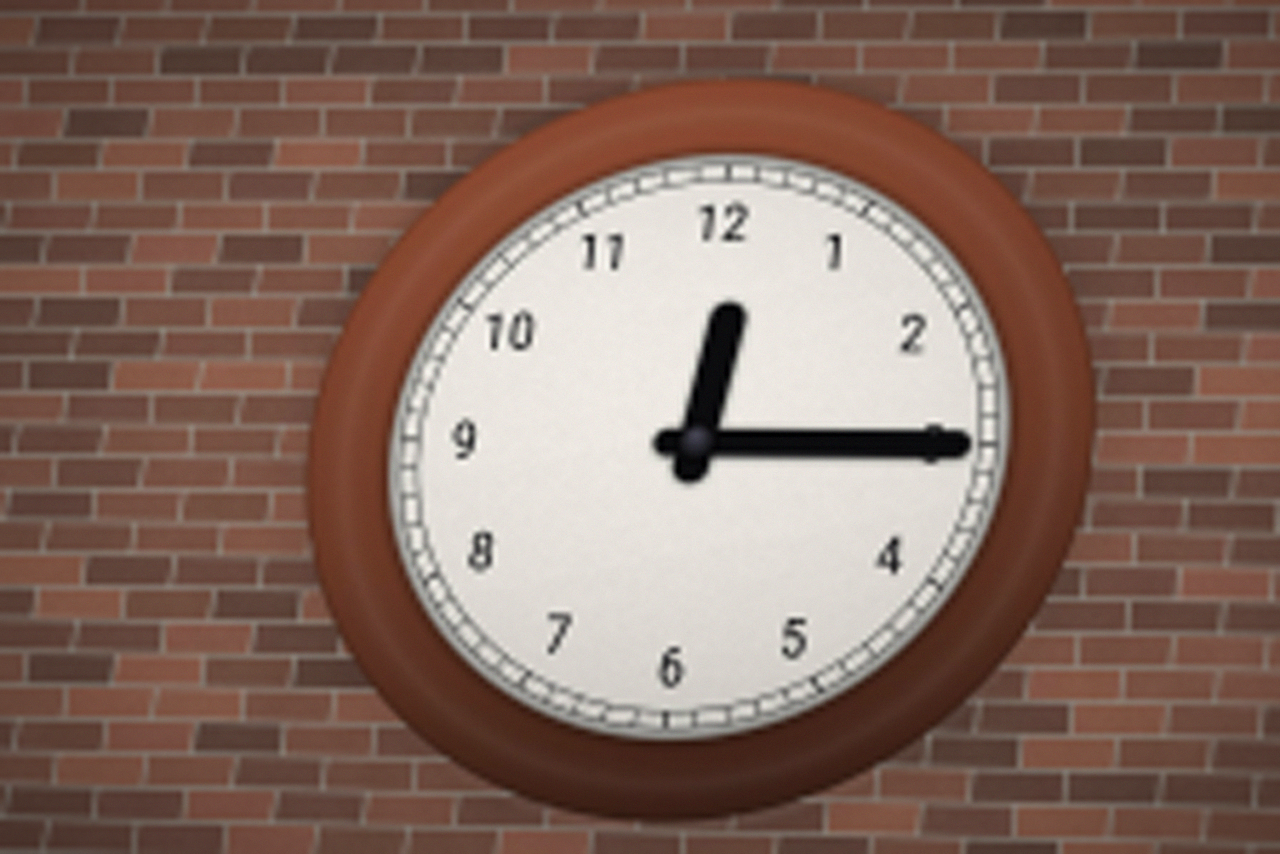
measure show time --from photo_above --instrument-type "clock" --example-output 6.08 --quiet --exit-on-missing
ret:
12.15
